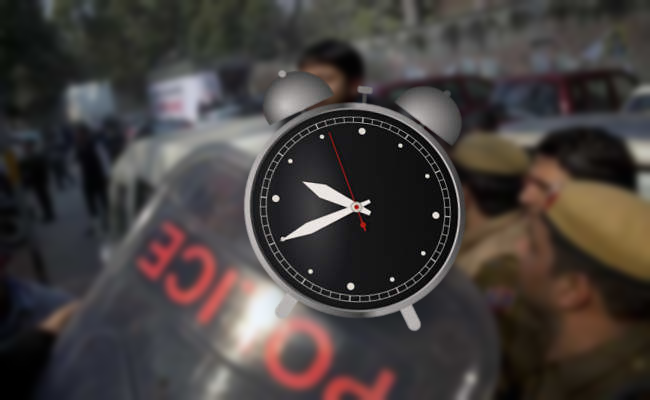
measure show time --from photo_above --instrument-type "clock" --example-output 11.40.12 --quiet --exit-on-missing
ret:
9.39.56
